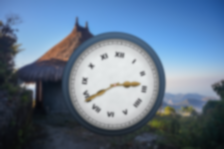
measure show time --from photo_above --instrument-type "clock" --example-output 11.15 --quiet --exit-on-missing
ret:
2.39
